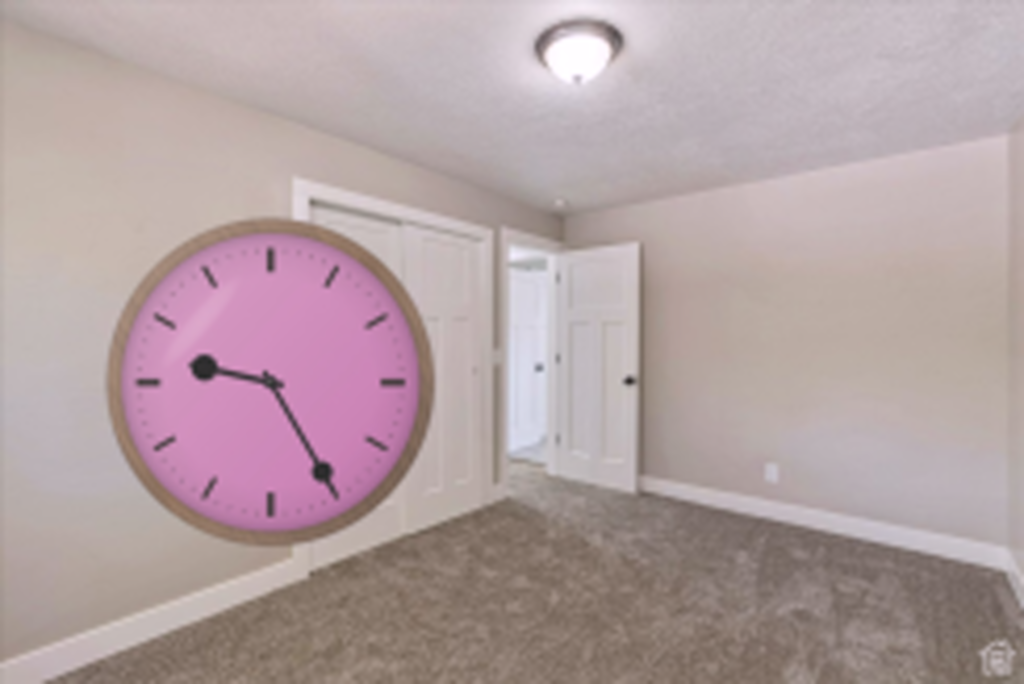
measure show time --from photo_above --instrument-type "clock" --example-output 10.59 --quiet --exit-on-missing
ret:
9.25
